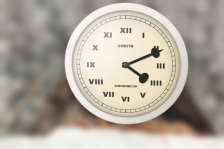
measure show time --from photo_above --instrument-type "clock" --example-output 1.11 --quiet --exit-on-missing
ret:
4.11
